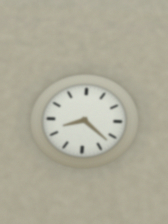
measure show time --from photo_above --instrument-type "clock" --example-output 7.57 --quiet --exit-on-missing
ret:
8.22
